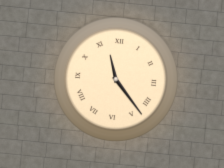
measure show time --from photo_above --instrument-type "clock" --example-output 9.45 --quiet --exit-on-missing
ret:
11.23
